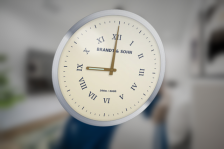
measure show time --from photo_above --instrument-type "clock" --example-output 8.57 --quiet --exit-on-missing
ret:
9.00
